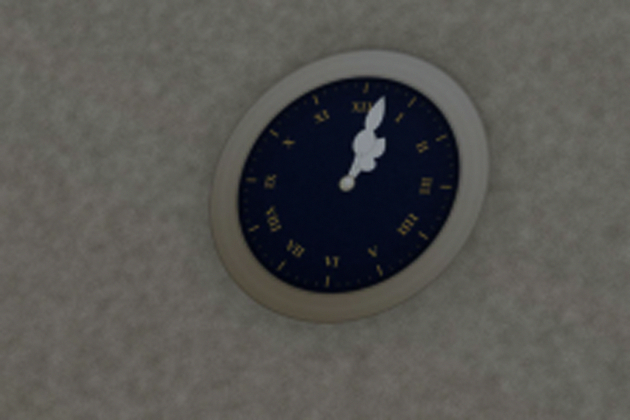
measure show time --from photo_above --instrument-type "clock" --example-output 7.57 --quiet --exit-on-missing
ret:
1.02
